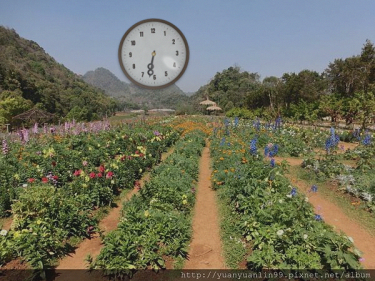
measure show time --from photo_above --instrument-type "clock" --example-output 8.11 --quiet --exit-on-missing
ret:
6.32
